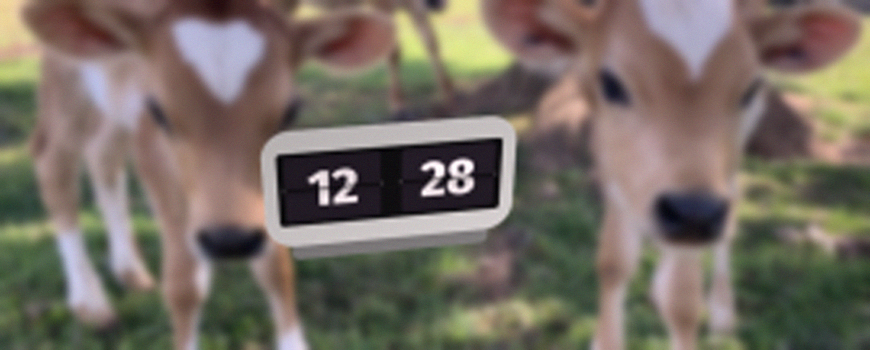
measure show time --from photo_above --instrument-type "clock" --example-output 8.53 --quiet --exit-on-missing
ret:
12.28
